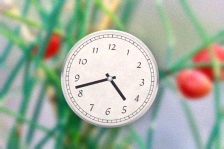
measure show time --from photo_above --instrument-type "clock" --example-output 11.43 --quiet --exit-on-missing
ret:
4.42
